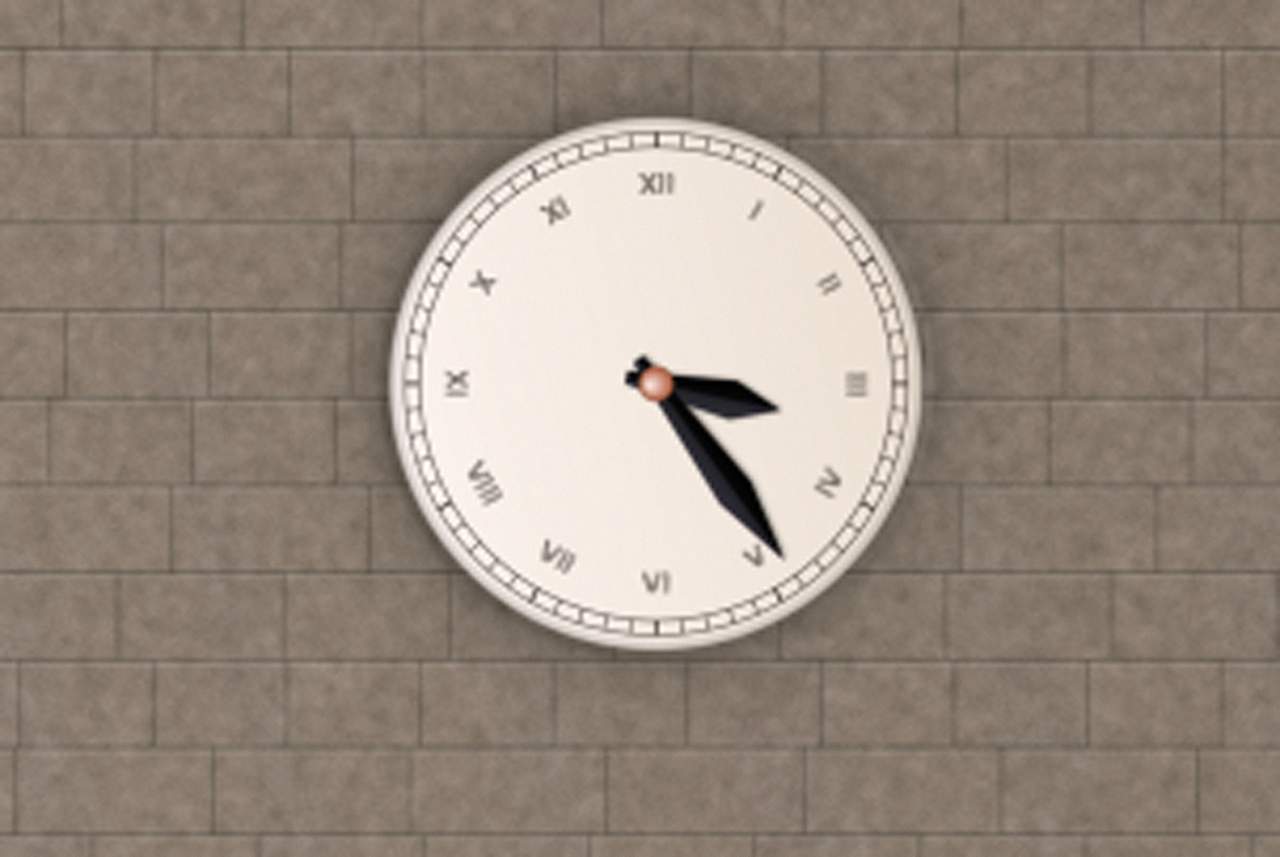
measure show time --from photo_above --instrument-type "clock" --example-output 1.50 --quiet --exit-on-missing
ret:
3.24
